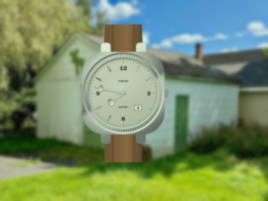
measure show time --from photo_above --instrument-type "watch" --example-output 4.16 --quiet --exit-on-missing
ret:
7.47
